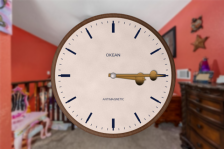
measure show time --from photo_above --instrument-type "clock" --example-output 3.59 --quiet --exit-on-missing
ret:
3.15
